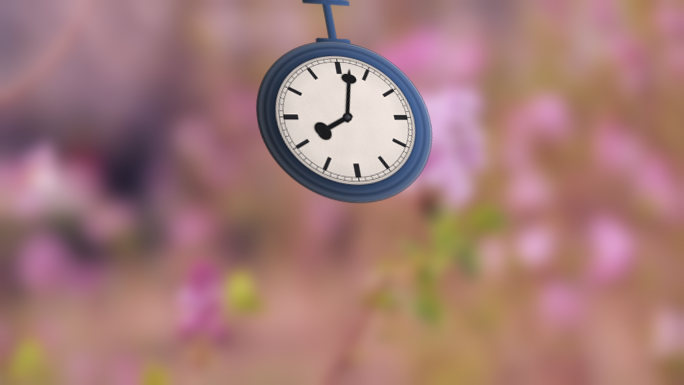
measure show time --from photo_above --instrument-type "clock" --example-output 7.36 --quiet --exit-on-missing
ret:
8.02
